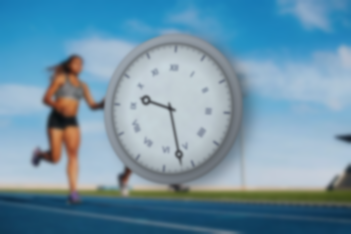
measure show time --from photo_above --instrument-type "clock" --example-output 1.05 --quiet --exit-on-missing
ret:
9.27
